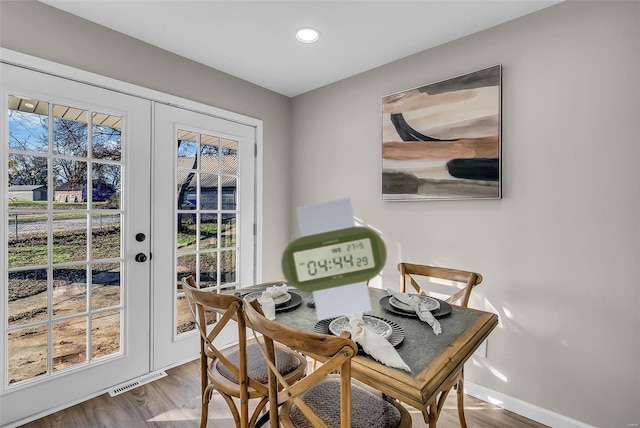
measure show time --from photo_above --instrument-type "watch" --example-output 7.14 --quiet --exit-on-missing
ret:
4.44
